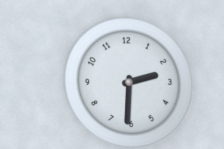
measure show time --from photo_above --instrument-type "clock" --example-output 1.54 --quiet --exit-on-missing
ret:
2.31
